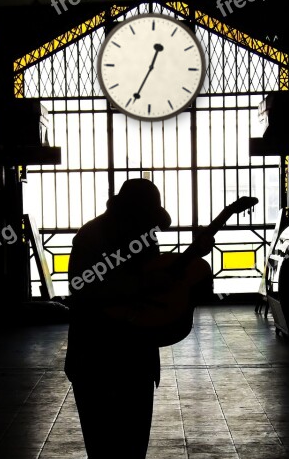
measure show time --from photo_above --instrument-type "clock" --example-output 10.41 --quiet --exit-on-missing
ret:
12.34
